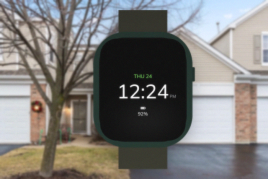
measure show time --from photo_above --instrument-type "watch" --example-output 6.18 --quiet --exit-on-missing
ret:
12.24
